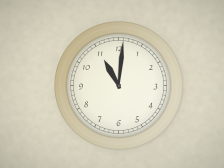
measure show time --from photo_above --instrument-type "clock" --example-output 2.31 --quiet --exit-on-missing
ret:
11.01
